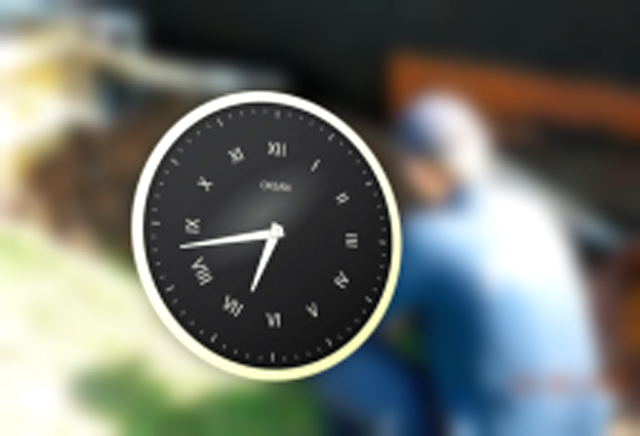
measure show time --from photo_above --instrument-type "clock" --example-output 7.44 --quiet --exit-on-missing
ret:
6.43
